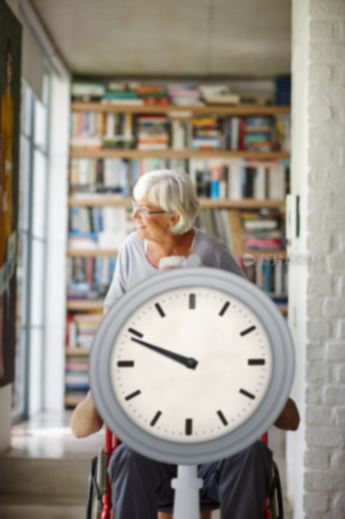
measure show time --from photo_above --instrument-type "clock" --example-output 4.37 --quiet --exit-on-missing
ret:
9.49
